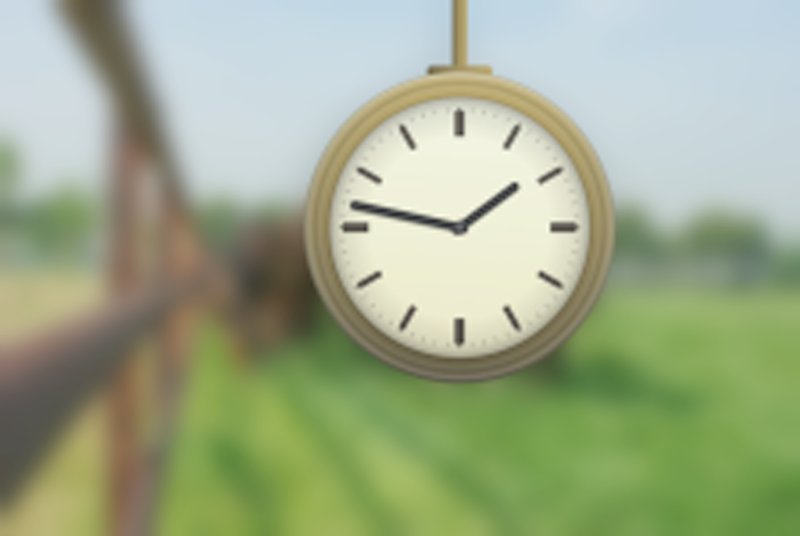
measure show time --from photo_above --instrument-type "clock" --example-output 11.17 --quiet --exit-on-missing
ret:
1.47
